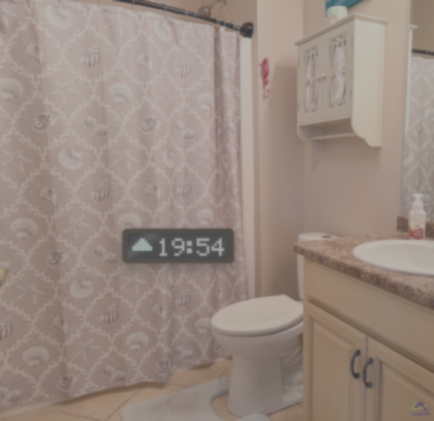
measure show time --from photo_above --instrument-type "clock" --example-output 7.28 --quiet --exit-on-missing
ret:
19.54
